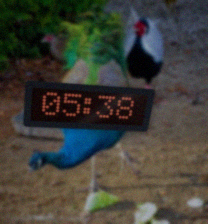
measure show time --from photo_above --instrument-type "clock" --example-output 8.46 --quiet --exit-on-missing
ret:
5.38
